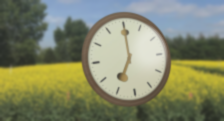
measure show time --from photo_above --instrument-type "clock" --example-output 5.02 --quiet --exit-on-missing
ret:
7.00
